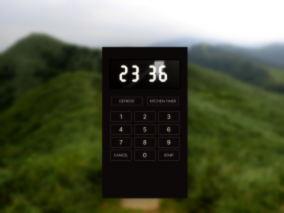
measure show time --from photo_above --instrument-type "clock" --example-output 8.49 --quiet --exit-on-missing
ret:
23.36
